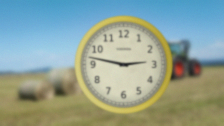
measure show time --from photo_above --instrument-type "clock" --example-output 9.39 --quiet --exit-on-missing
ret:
2.47
